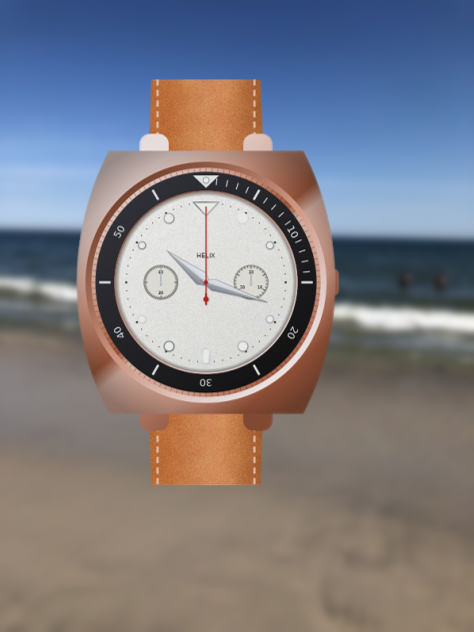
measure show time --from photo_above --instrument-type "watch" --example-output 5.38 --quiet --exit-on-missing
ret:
10.18
